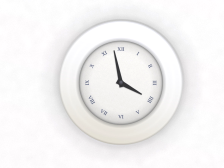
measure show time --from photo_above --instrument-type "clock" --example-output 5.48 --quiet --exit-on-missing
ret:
3.58
